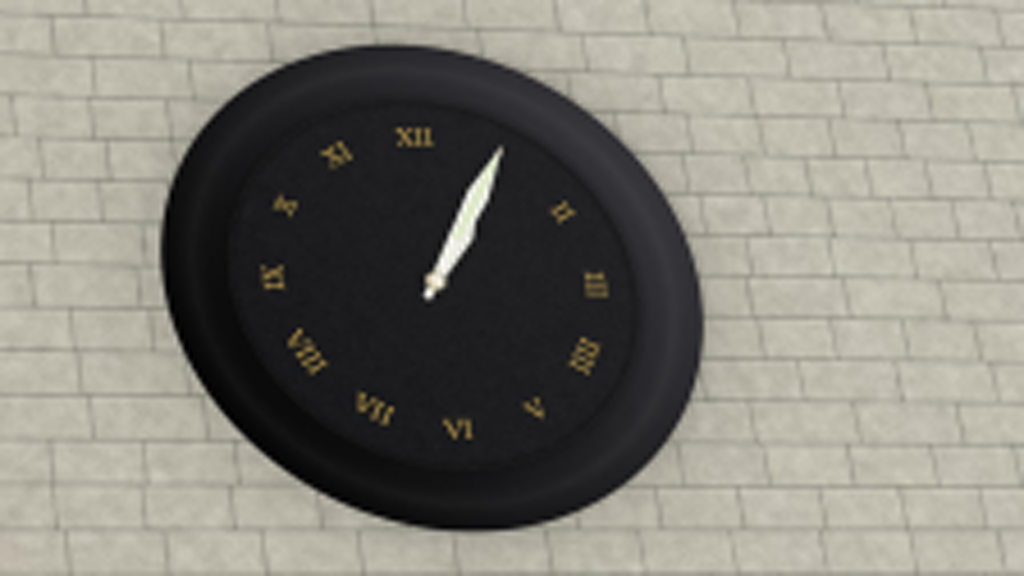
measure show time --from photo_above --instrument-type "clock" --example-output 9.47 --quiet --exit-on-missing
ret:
1.05
